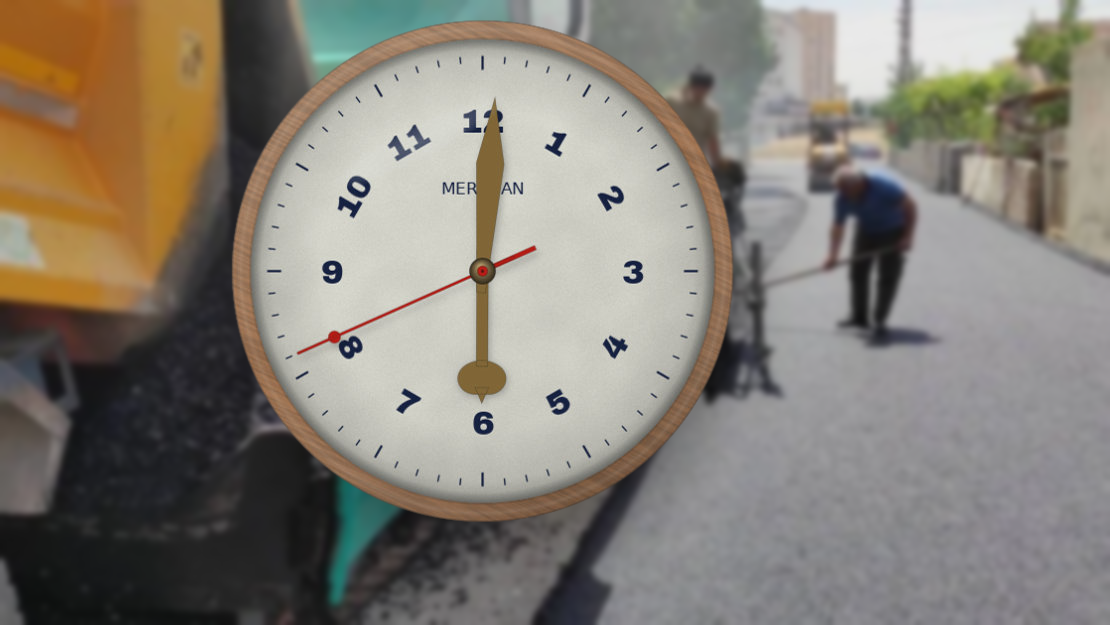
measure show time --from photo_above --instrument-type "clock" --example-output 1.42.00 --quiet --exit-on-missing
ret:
6.00.41
